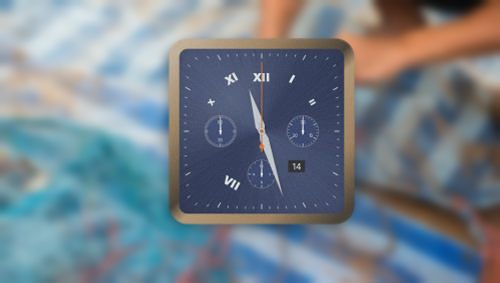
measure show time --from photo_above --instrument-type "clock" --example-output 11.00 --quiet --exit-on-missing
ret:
11.27
